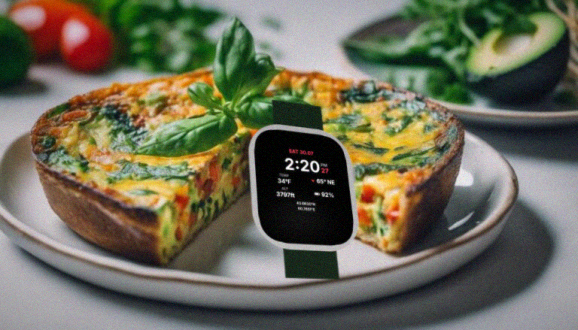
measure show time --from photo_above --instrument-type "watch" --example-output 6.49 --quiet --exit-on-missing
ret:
2.20
